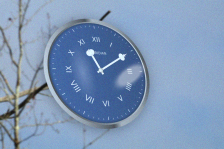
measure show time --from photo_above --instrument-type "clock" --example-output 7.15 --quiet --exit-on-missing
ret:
11.10
